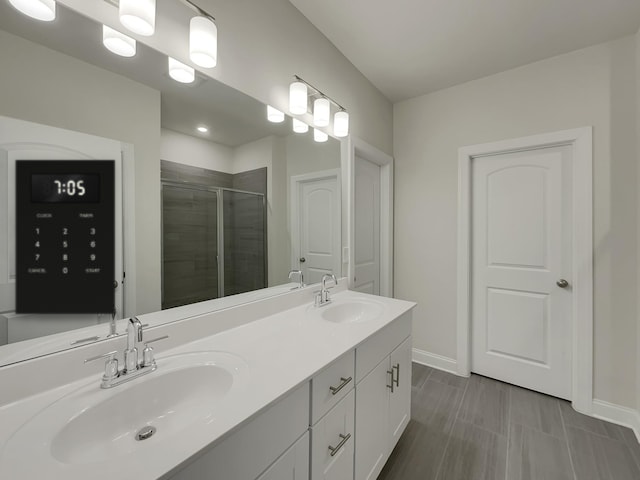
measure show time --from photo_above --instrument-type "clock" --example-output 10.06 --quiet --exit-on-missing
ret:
7.05
